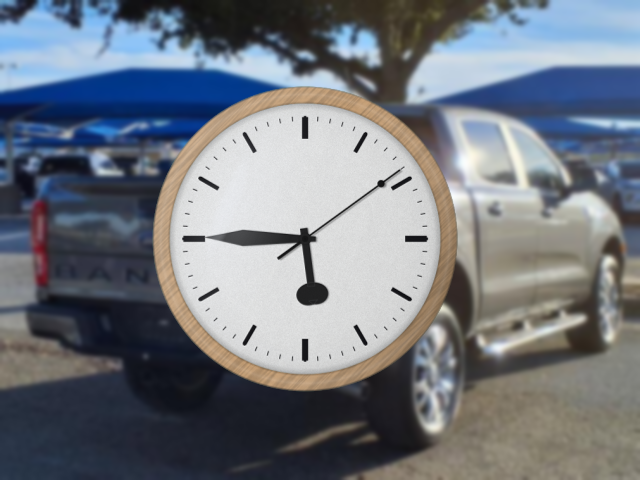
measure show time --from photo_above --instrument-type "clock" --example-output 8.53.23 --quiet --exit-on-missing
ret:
5.45.09
